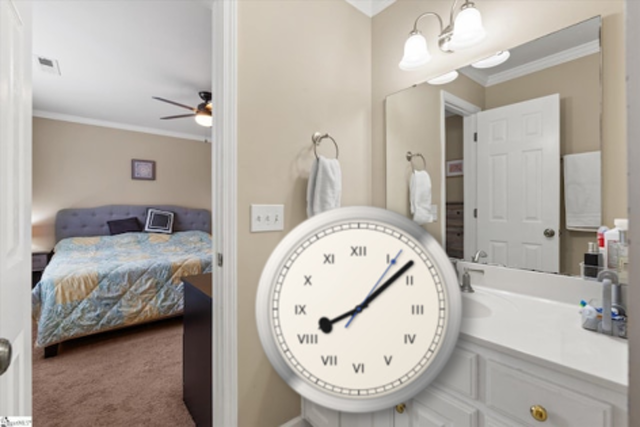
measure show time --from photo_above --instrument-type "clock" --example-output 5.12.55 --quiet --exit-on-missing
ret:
8.08.06
